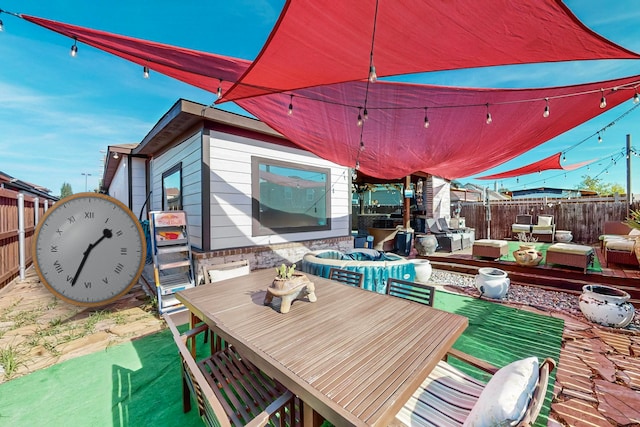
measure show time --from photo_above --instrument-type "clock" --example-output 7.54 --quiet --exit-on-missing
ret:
1.34
